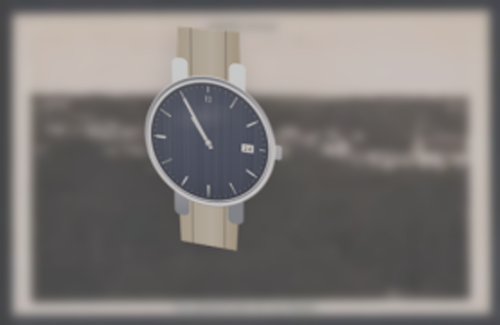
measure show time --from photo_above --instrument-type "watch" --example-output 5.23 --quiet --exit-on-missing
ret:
10.55
